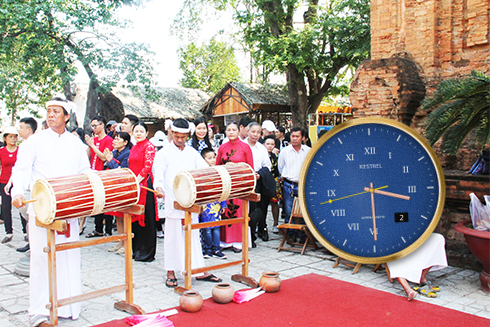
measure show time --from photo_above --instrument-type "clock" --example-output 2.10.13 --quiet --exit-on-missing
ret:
3.29.43
